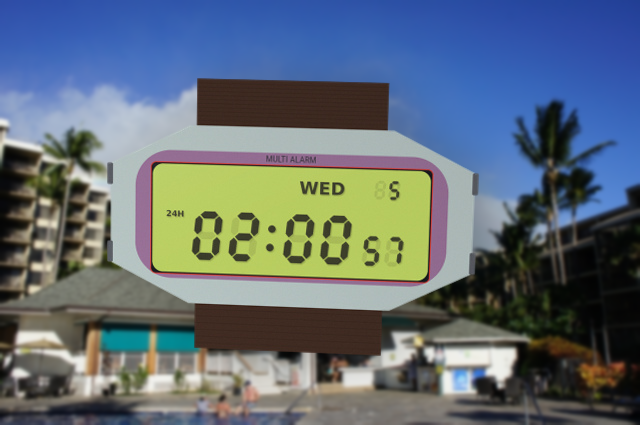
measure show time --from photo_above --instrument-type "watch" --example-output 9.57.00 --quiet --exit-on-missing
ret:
2.00.57
